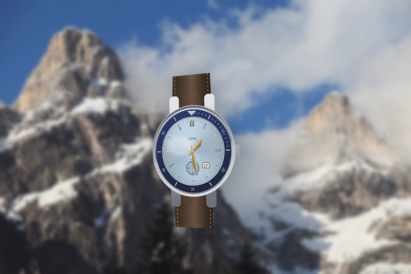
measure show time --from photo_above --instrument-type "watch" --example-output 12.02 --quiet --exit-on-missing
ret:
1.28
